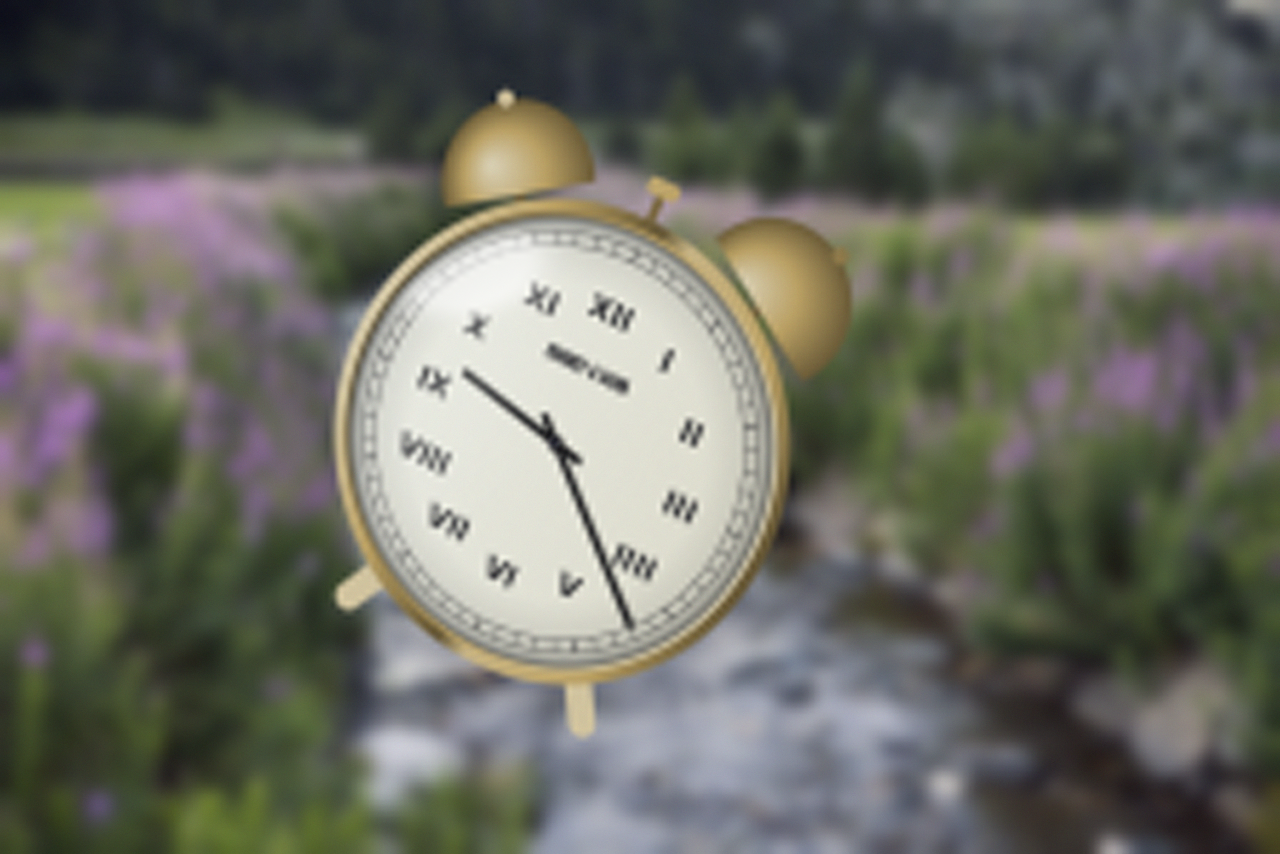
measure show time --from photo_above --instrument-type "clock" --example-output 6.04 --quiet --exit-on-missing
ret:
9.22
